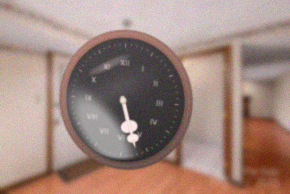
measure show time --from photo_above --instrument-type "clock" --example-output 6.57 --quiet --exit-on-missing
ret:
5.27
